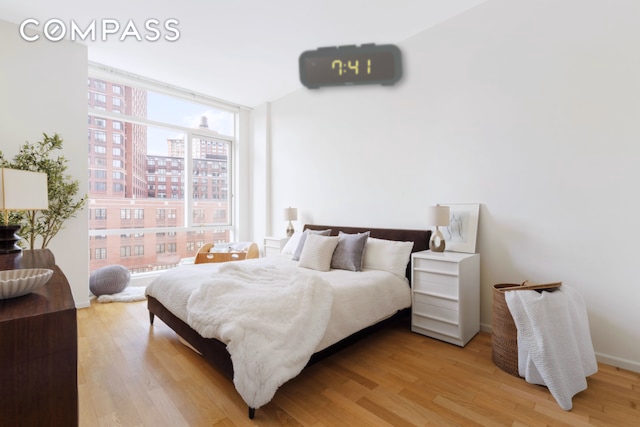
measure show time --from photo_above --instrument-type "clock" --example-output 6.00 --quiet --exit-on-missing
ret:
7.41
